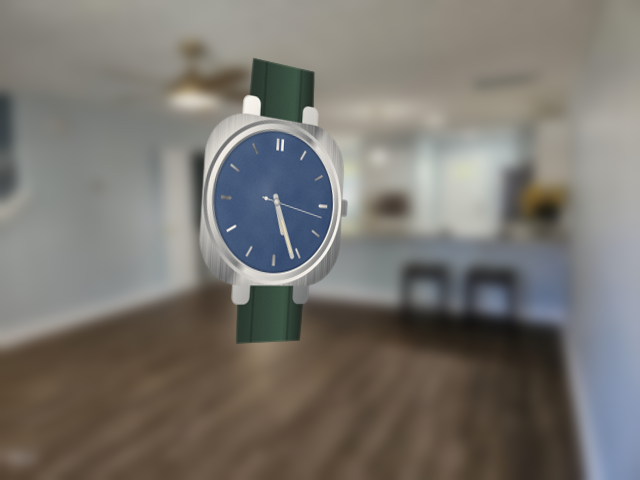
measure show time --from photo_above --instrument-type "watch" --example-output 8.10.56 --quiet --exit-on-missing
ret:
5.26.17
